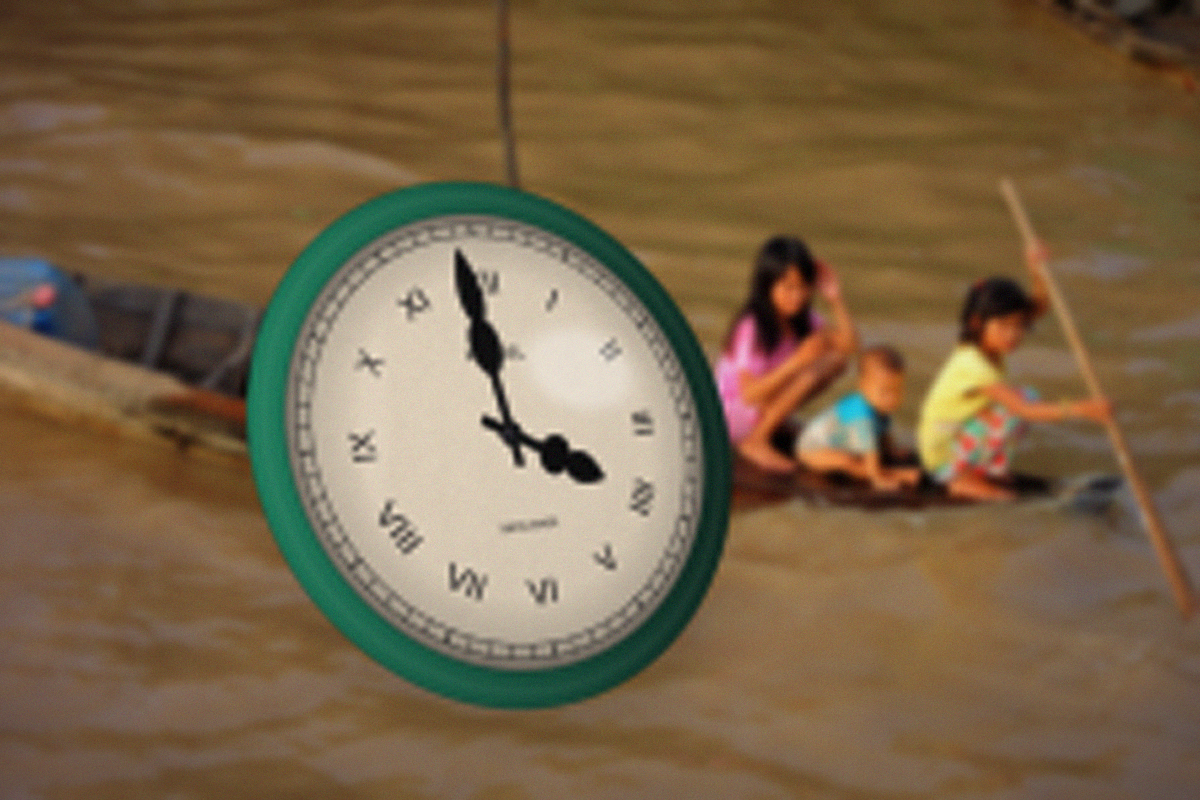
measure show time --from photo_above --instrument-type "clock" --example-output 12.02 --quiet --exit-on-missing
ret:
3.59
